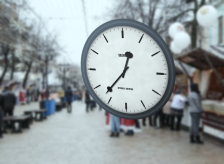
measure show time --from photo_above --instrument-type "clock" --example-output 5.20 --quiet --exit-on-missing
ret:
12.37
